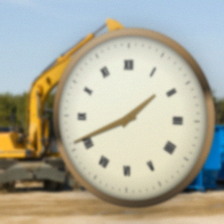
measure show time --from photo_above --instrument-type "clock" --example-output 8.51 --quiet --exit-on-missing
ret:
1.41
